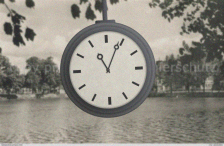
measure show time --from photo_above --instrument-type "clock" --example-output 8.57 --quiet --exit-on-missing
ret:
11.04
